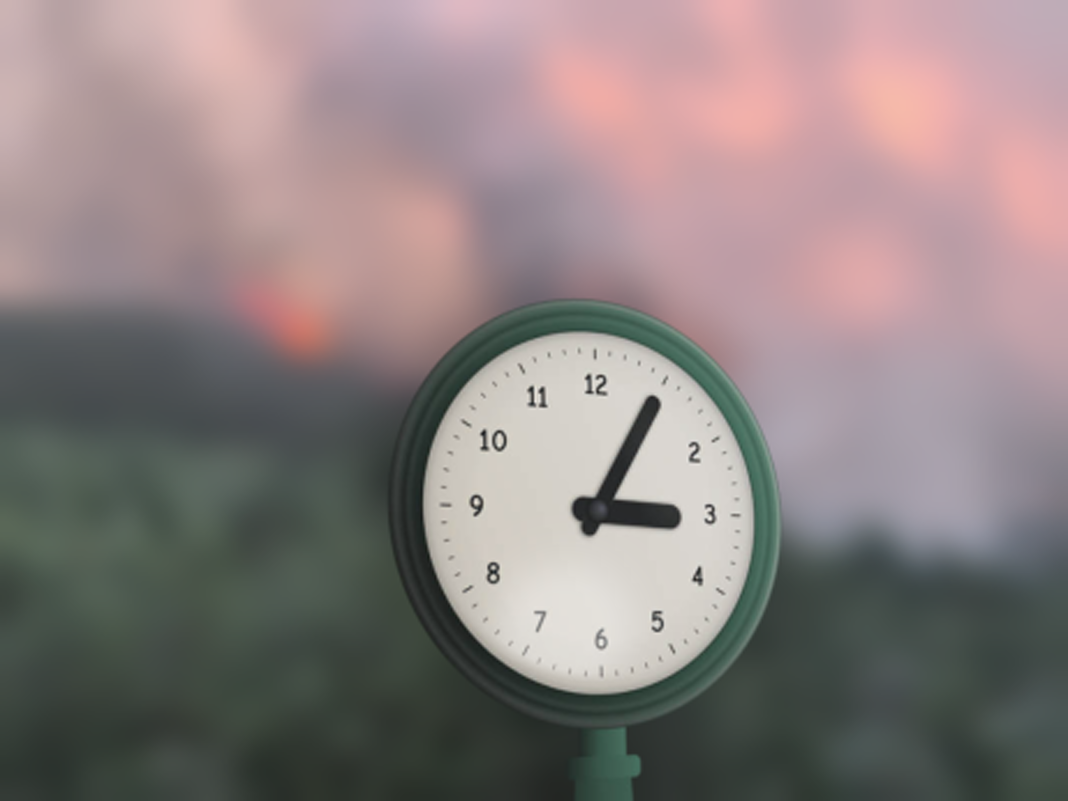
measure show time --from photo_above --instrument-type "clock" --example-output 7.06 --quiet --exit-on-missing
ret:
3.05
